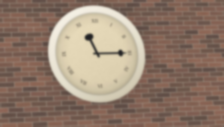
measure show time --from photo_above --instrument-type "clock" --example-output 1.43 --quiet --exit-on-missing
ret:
11.15
